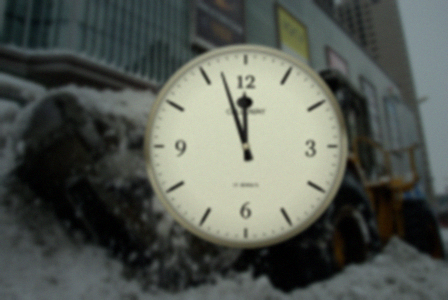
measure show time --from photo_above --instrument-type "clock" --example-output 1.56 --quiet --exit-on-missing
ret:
11.57
